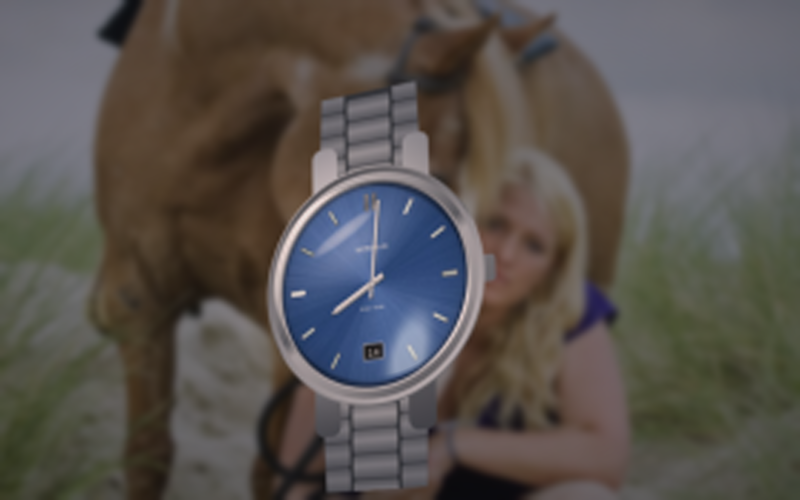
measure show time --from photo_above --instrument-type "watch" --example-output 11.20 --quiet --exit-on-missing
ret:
8.01
